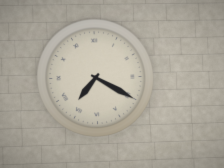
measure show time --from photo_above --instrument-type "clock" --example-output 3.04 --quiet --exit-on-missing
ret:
7.20
